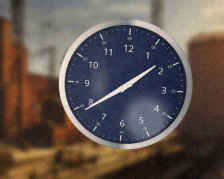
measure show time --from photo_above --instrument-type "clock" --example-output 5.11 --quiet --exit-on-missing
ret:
1.39
